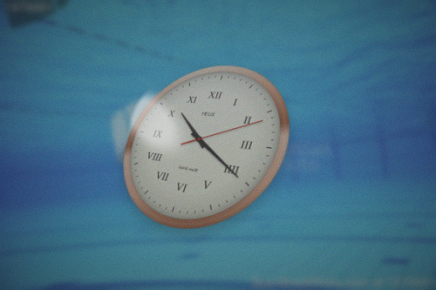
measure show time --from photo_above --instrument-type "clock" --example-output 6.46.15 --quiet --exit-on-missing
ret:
10.20.11
